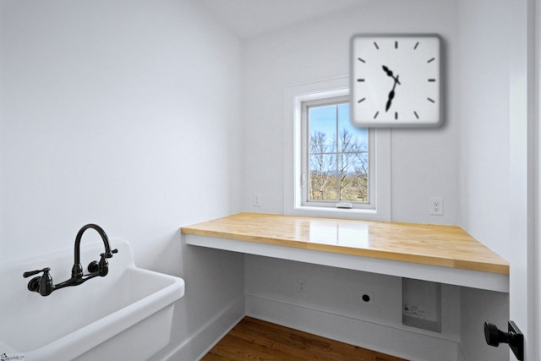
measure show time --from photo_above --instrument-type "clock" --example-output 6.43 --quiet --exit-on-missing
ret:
10.33
